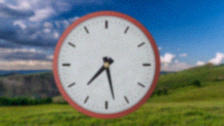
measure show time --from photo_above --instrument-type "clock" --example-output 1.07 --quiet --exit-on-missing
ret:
7.28
